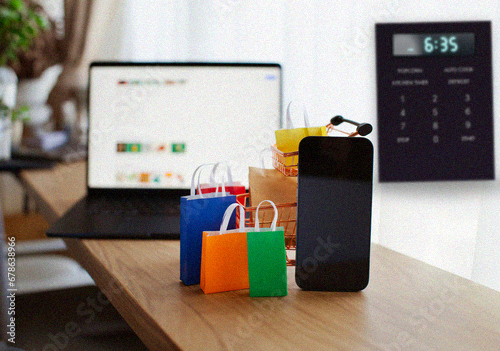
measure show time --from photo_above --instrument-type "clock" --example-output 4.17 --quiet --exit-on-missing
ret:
6.35
